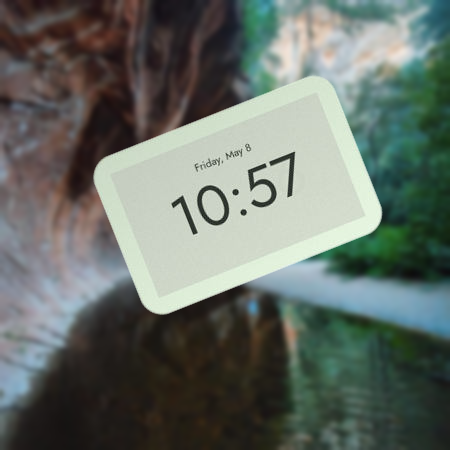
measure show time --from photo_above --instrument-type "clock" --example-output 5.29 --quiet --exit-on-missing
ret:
10.57
